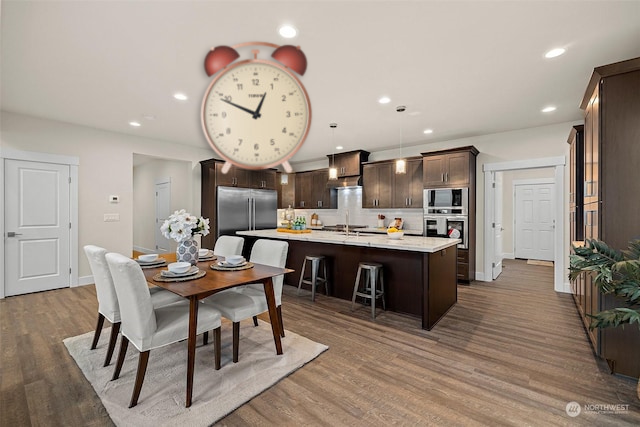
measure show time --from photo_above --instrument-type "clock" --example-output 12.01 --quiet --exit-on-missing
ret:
12.49
